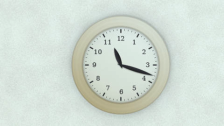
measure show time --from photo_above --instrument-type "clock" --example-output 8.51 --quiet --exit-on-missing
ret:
11.18
